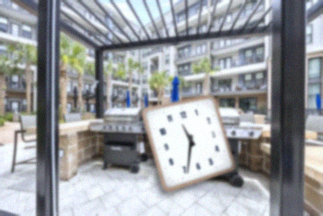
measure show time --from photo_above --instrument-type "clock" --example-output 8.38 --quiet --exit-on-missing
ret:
11.34
